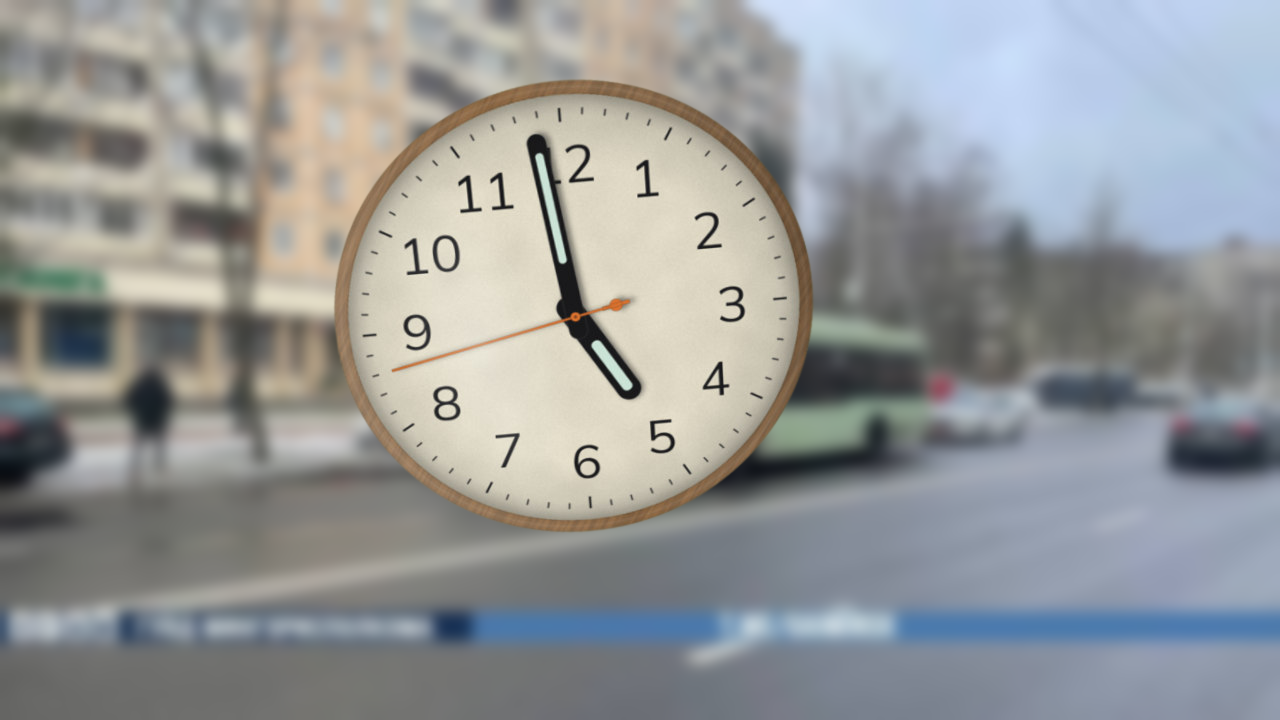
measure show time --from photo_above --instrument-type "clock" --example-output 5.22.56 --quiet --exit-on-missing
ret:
4.58.43
